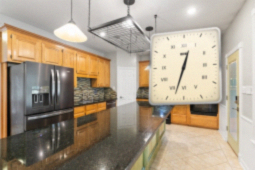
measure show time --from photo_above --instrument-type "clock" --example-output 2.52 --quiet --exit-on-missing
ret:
12.33
